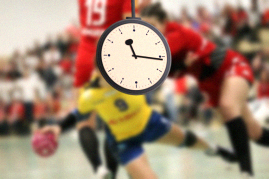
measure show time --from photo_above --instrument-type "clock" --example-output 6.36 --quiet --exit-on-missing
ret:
11.16
